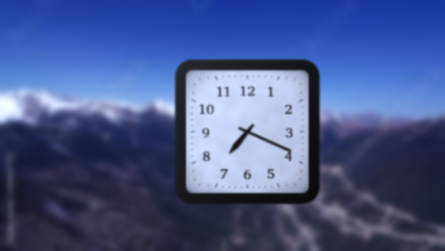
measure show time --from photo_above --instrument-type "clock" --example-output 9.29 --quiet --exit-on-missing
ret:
7.19
